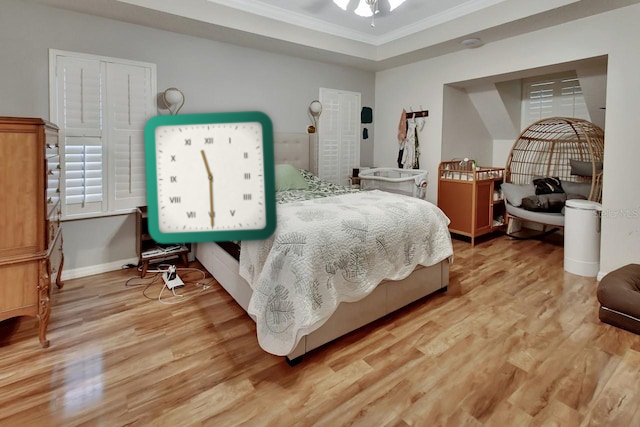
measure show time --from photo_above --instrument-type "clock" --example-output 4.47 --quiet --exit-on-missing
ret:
11.30
